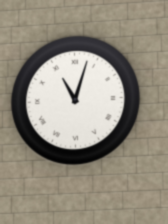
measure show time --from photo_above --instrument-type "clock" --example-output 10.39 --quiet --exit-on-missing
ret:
11.03
